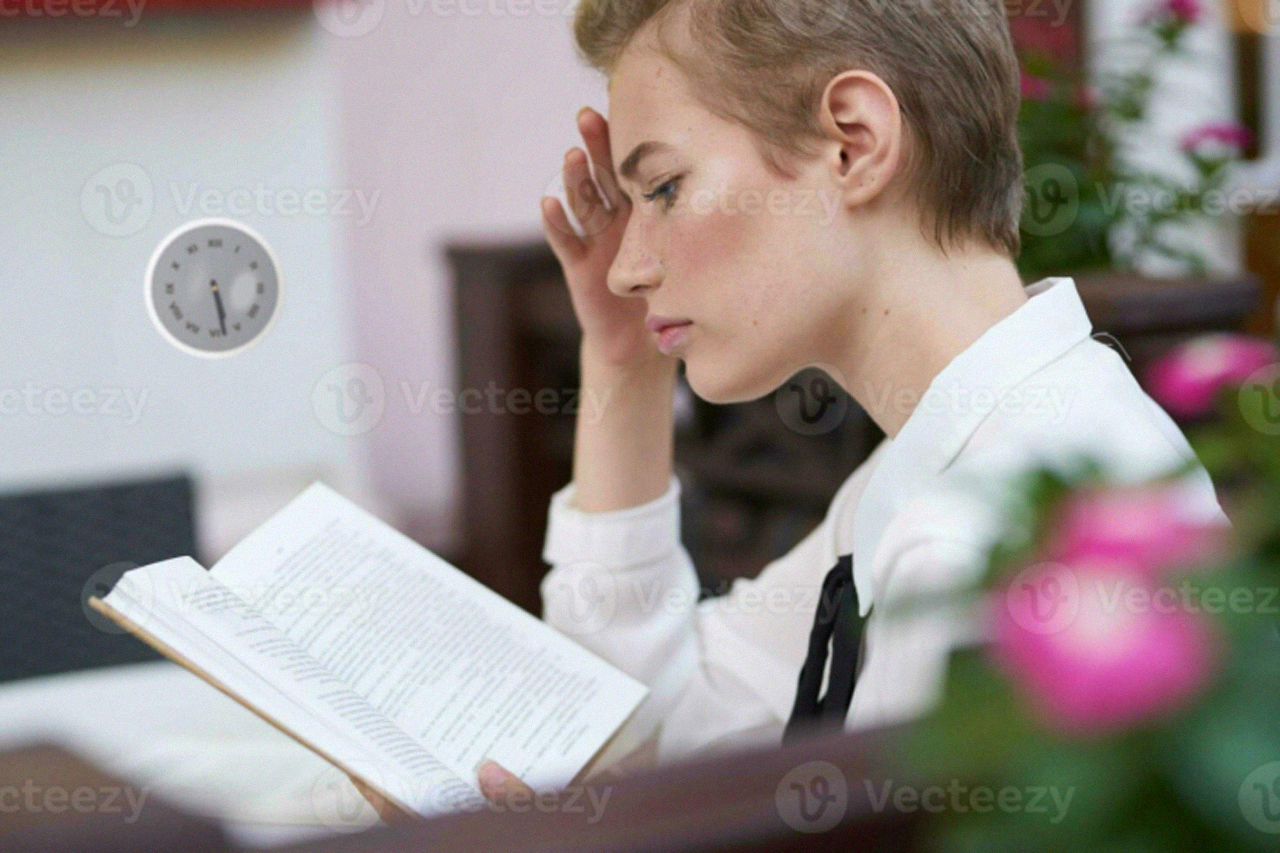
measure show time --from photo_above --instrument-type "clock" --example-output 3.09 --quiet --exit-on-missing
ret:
5.28
